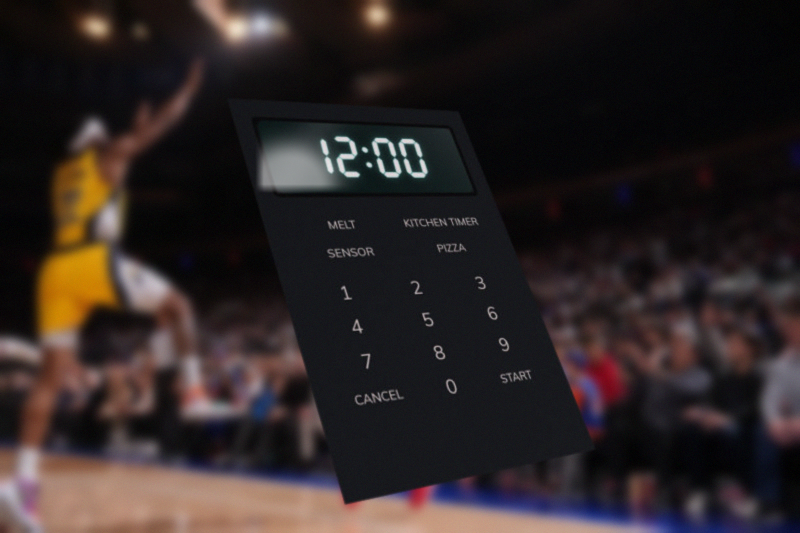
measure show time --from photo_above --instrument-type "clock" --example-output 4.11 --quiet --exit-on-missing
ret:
12.00
